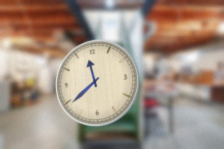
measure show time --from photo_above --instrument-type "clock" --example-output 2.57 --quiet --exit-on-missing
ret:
11.39
